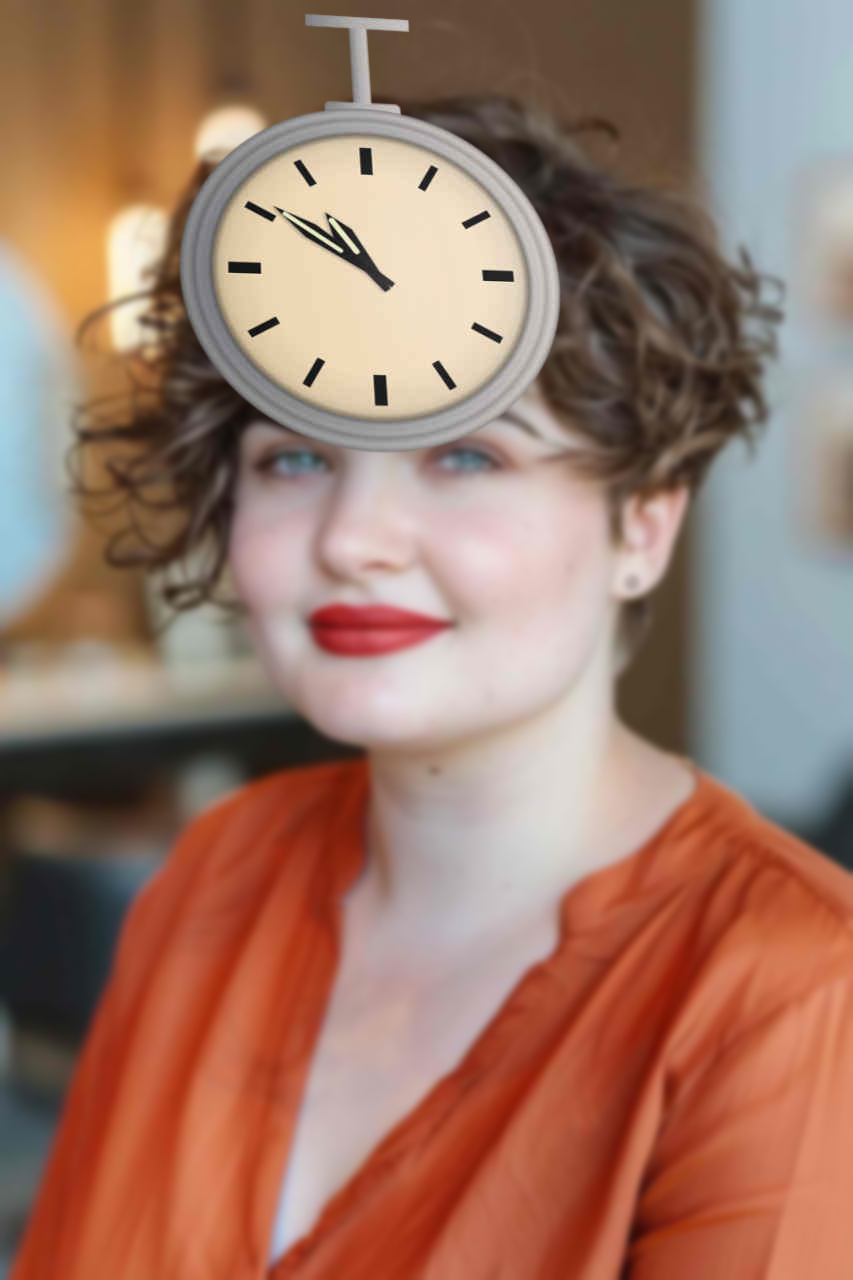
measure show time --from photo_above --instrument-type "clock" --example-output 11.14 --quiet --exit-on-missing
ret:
10.51
